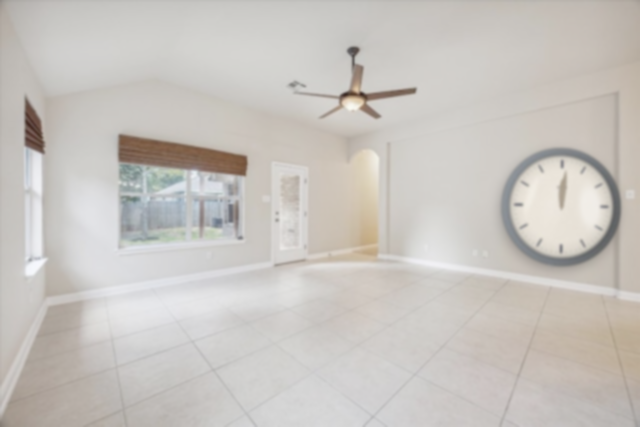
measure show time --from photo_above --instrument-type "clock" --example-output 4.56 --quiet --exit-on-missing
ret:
12.01
